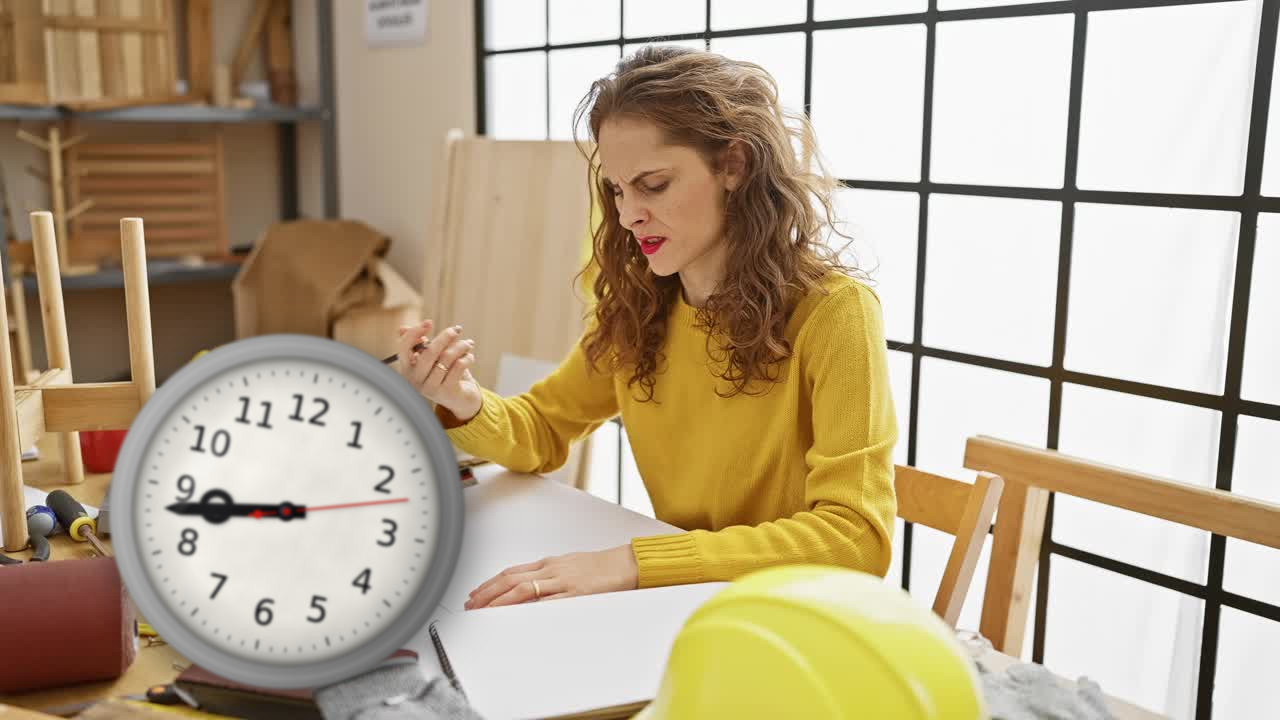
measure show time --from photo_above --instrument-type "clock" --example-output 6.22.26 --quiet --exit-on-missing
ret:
8.43.12
